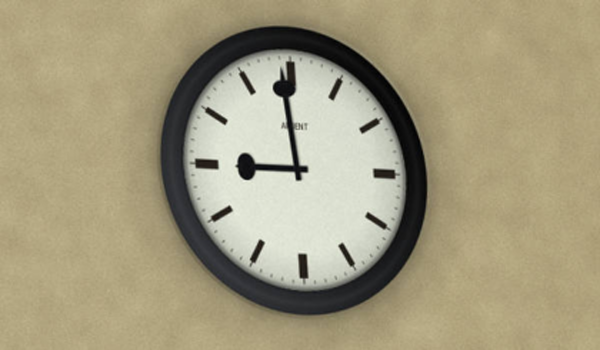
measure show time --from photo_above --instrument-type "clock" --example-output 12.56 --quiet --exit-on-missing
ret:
8.59
